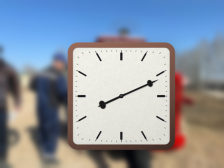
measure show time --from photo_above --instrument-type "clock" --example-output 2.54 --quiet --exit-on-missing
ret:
8.11
